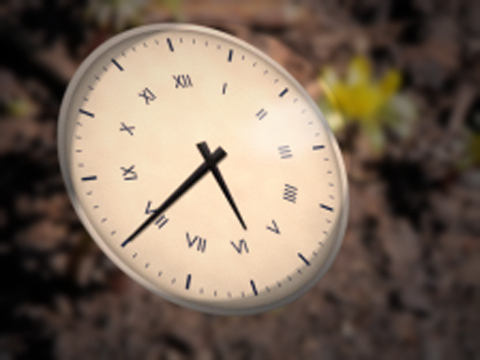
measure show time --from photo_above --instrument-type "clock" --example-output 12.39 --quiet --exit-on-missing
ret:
5.40
